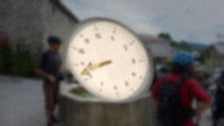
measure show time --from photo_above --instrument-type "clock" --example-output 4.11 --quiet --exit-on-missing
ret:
8.42
